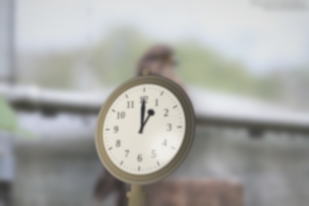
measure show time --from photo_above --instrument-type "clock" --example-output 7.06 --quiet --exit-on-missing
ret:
1.00
